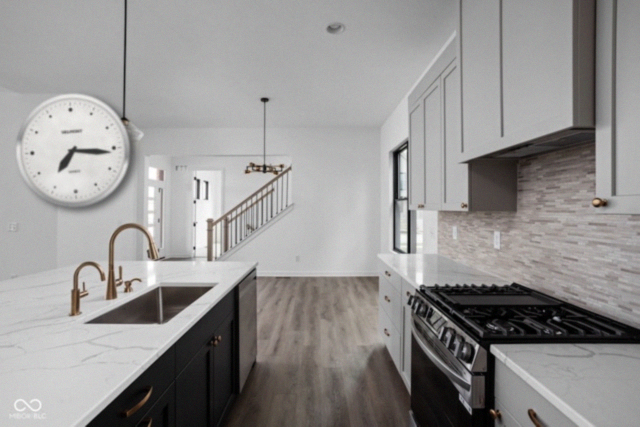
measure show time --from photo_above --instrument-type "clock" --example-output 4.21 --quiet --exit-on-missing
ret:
7.16
